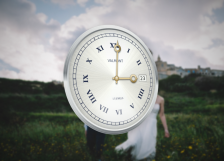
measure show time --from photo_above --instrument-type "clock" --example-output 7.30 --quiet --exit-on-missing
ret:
3.01
